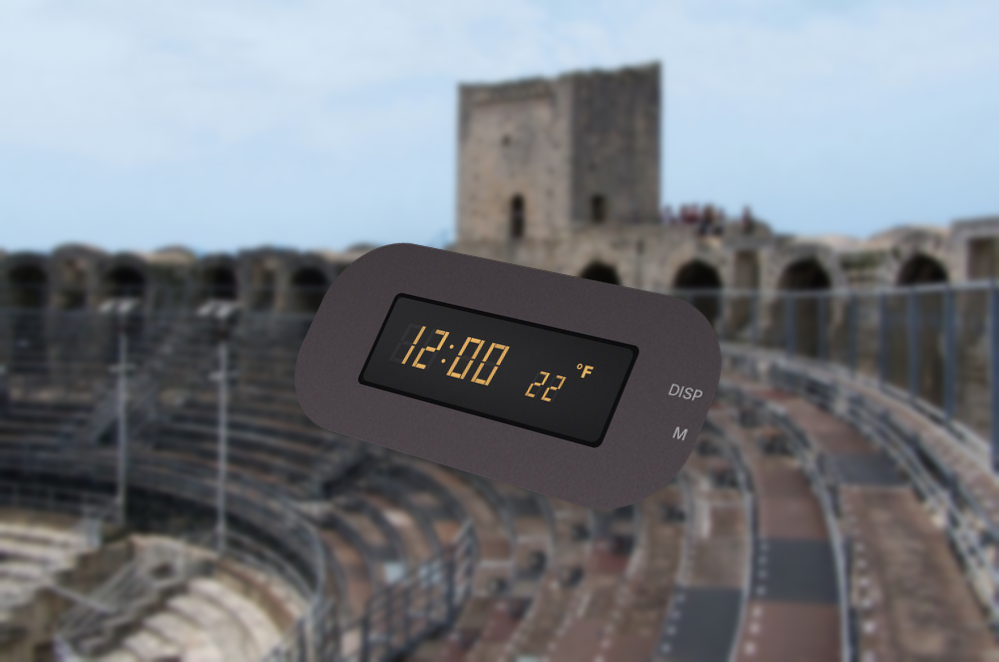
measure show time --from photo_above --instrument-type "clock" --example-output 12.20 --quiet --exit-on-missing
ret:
12.00
